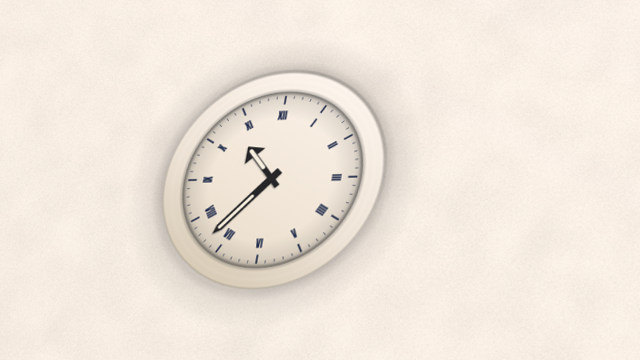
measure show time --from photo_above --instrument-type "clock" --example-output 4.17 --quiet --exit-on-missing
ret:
10.37
